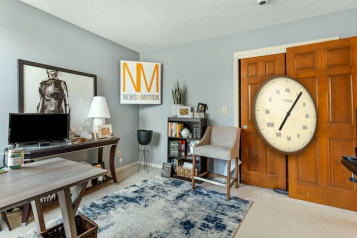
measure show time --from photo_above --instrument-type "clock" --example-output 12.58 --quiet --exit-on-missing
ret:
7.06
